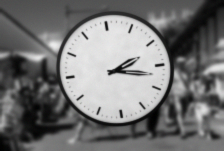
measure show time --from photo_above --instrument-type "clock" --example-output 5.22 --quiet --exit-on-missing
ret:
2.17
